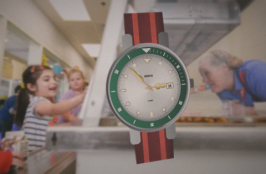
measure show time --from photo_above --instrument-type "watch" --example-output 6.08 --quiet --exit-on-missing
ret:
2.53
